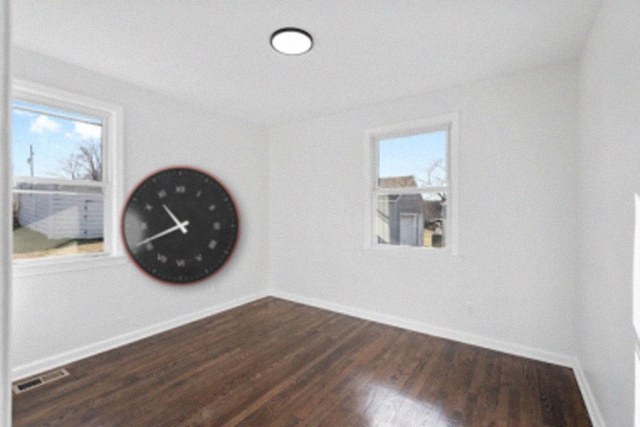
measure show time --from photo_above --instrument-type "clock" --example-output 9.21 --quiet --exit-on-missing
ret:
10.41
